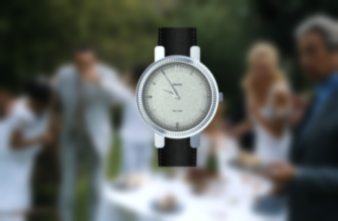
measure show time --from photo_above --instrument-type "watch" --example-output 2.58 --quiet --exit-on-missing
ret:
9.55
